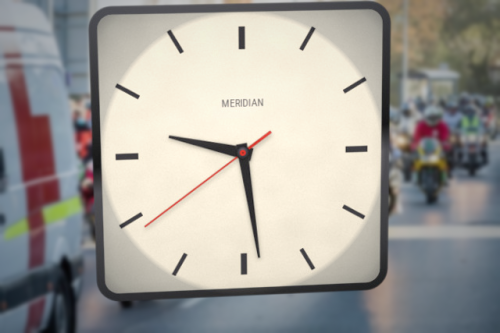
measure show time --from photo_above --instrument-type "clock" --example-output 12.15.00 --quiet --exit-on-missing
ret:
9.28.39
